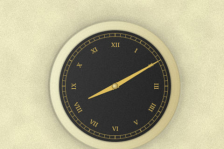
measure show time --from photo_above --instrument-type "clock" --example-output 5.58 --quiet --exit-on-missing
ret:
8.10
